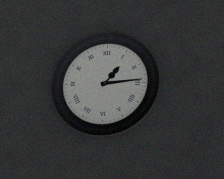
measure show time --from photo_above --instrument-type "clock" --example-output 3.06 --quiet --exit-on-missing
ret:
1.14
